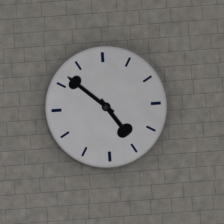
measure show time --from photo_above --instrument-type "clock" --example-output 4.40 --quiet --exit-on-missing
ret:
4.52
